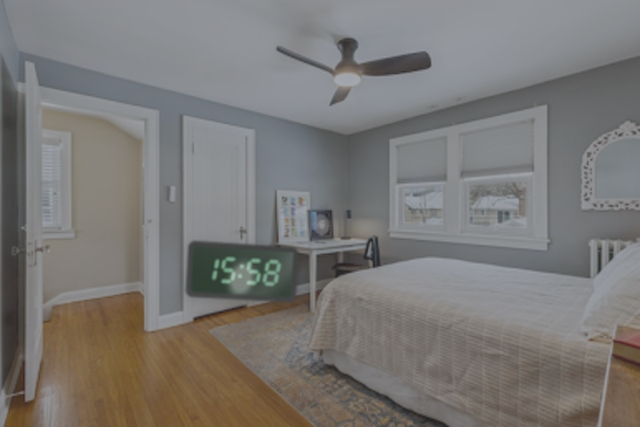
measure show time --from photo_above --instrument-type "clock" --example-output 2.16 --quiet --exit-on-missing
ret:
15.58
